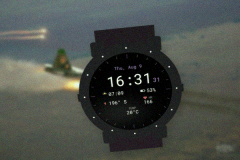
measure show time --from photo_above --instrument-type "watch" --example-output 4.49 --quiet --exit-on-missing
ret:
16.31
